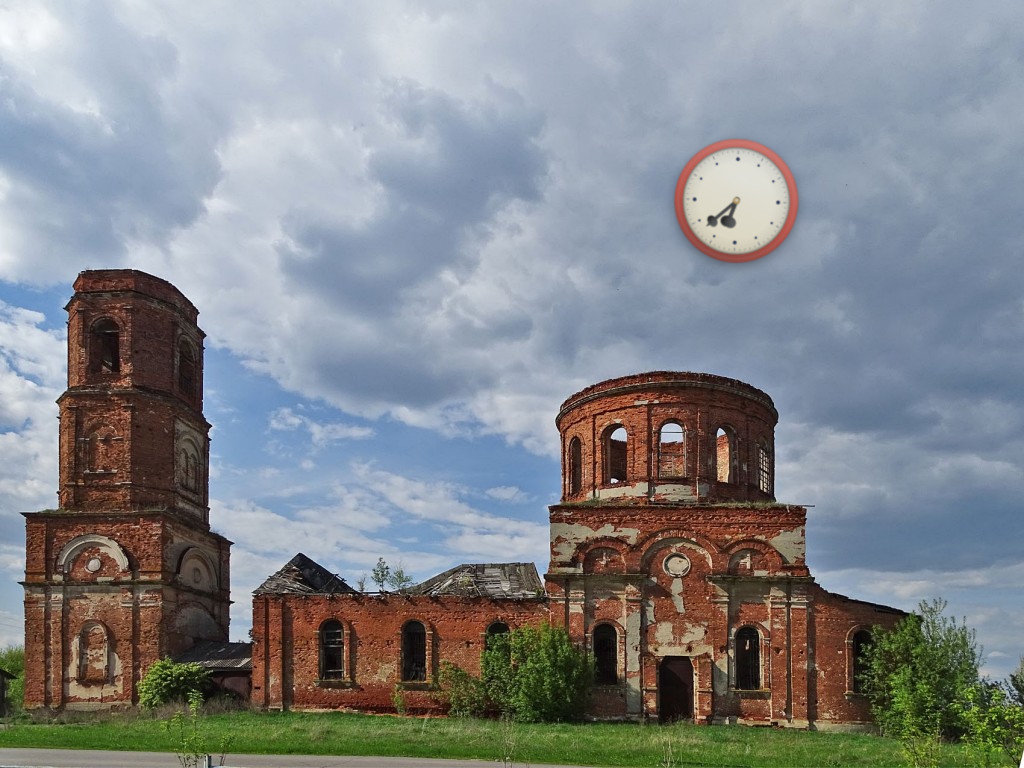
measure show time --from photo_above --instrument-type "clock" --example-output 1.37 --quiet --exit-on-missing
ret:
6.38
